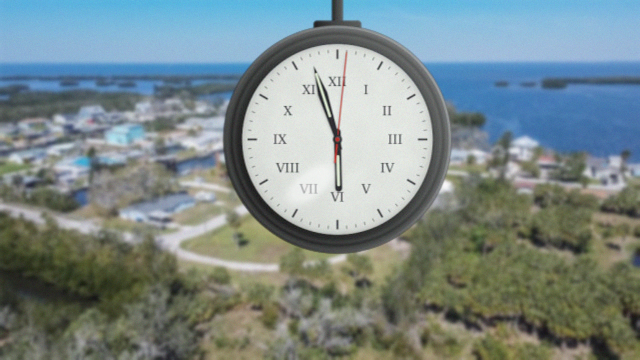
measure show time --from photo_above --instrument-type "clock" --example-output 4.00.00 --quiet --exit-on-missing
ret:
5.57.01
